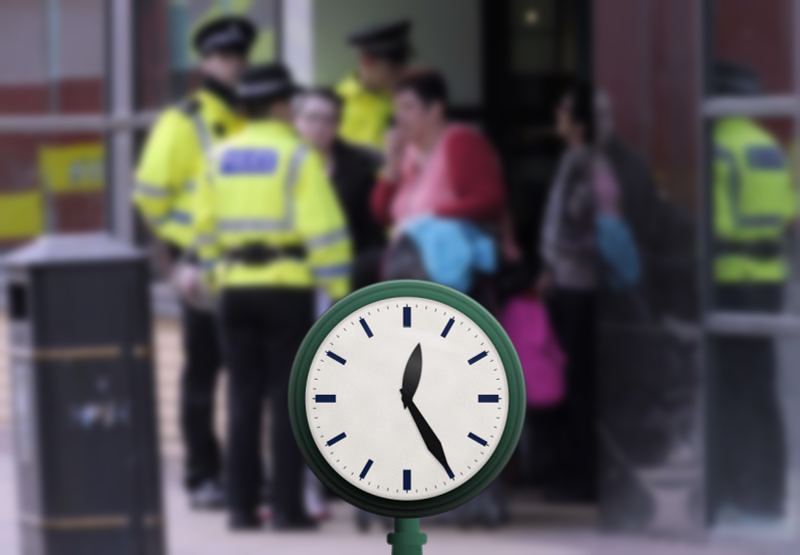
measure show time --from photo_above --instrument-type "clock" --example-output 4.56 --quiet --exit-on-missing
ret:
12.25
